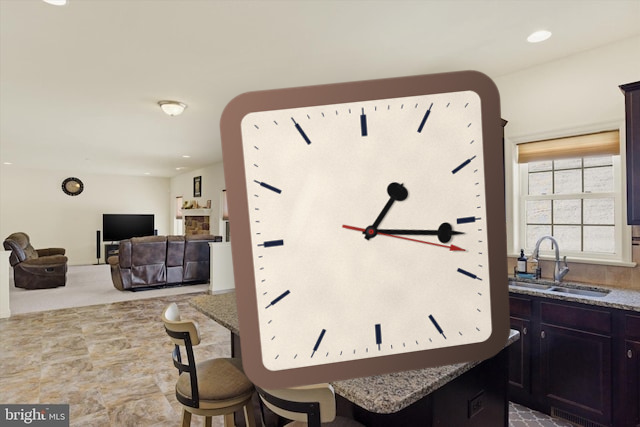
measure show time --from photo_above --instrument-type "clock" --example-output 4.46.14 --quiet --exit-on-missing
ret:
1.16.18
